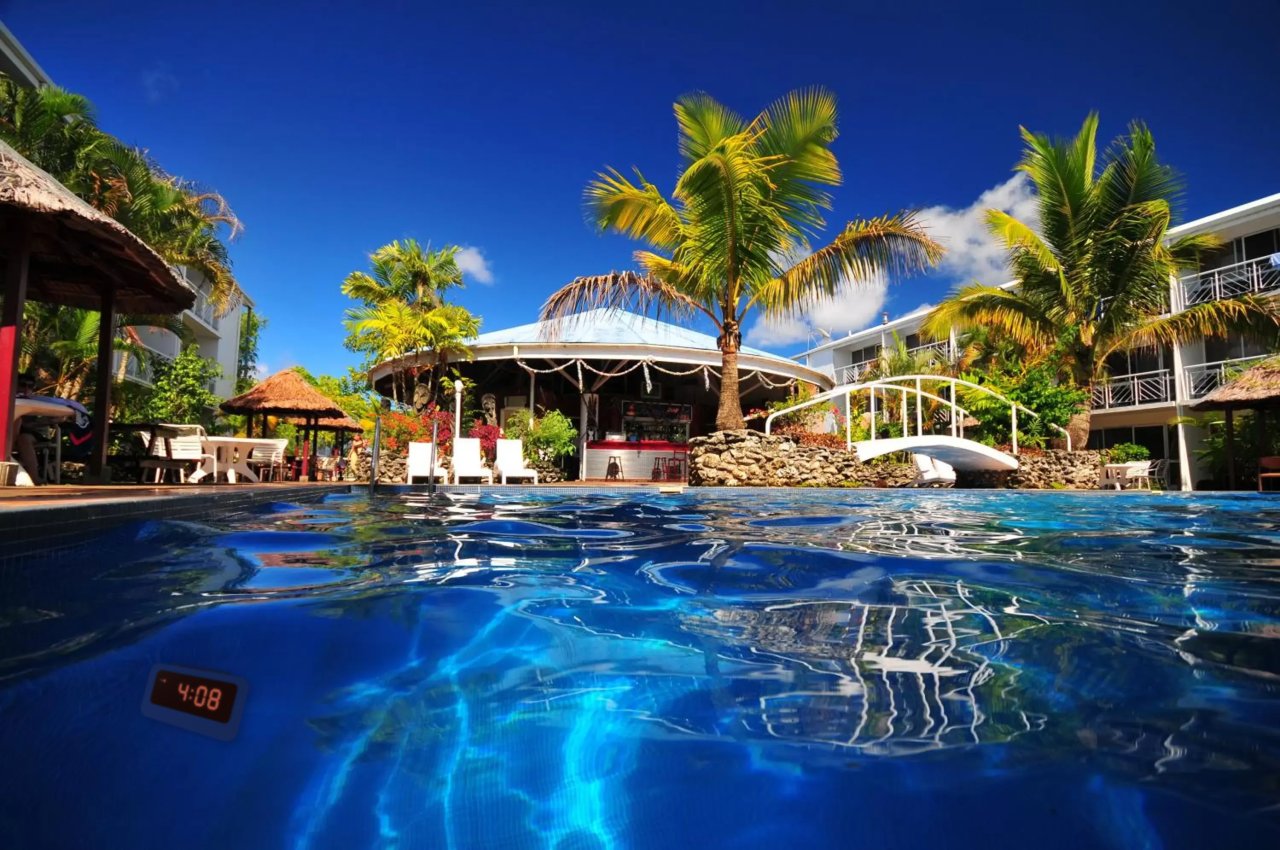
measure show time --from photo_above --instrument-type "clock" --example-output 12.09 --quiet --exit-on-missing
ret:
4.08
